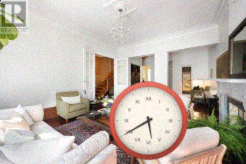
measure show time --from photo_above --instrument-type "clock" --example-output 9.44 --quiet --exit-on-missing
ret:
5.40
